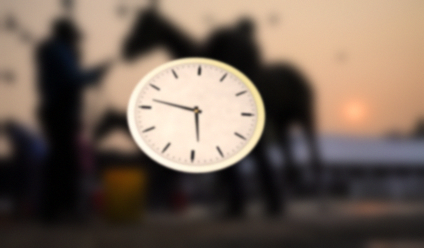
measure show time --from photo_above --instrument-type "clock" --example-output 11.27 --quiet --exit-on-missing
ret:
5.47
